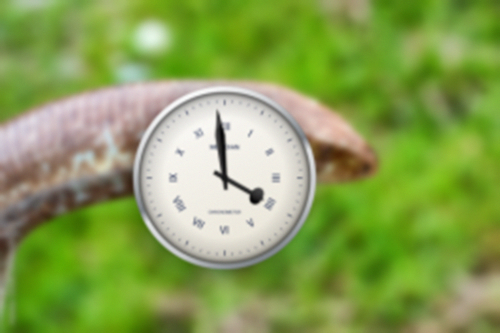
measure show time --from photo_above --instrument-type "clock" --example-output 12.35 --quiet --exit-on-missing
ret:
3.59
